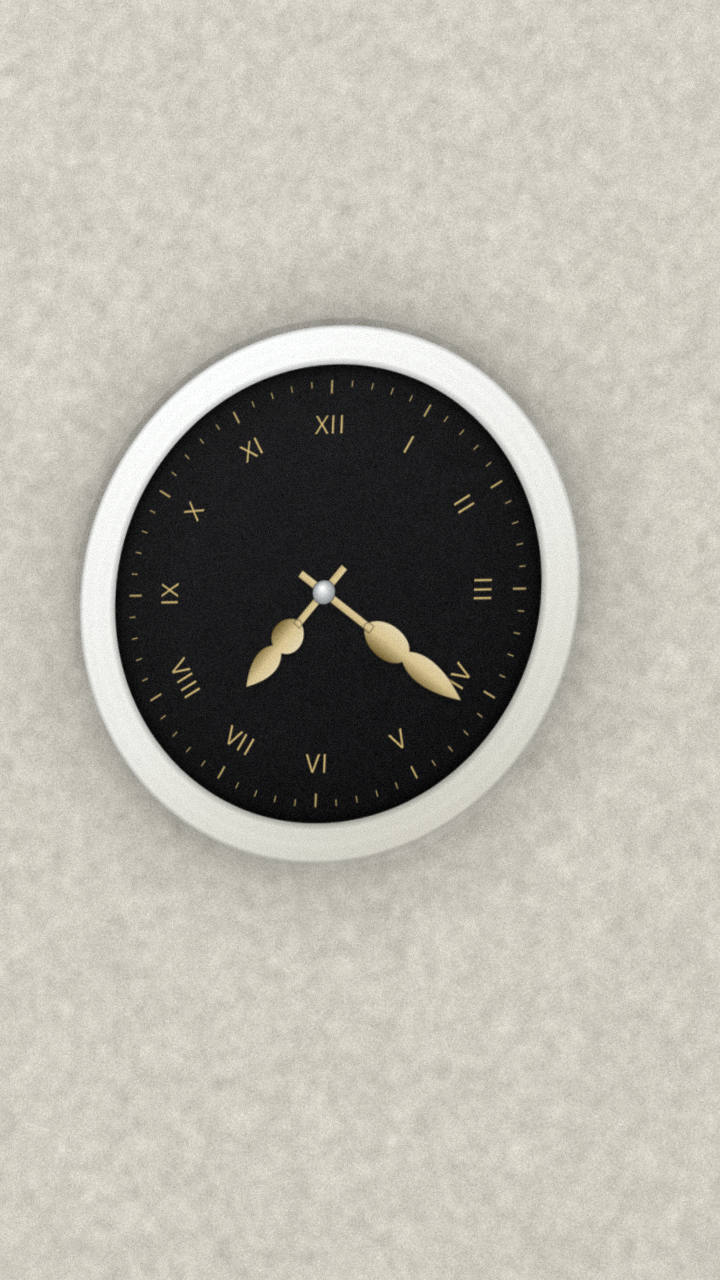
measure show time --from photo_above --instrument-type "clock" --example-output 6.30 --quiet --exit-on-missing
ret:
7.21
